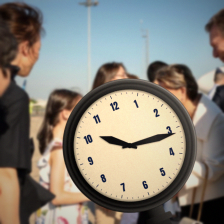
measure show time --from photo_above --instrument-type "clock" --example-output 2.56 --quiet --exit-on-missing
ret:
10.16
